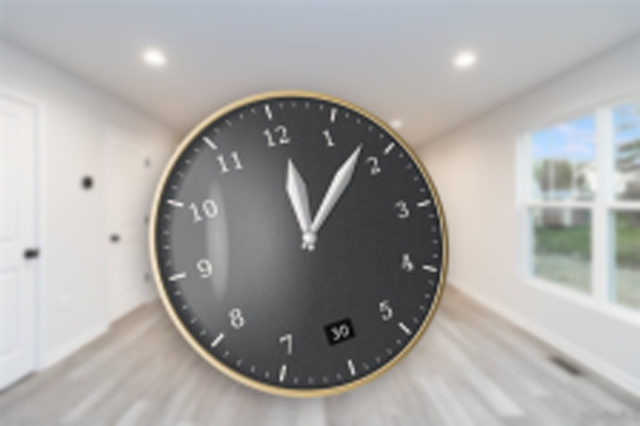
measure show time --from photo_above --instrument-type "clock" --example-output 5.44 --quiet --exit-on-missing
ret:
12.08
